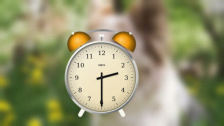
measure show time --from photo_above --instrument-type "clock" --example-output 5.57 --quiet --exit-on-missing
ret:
2.30
